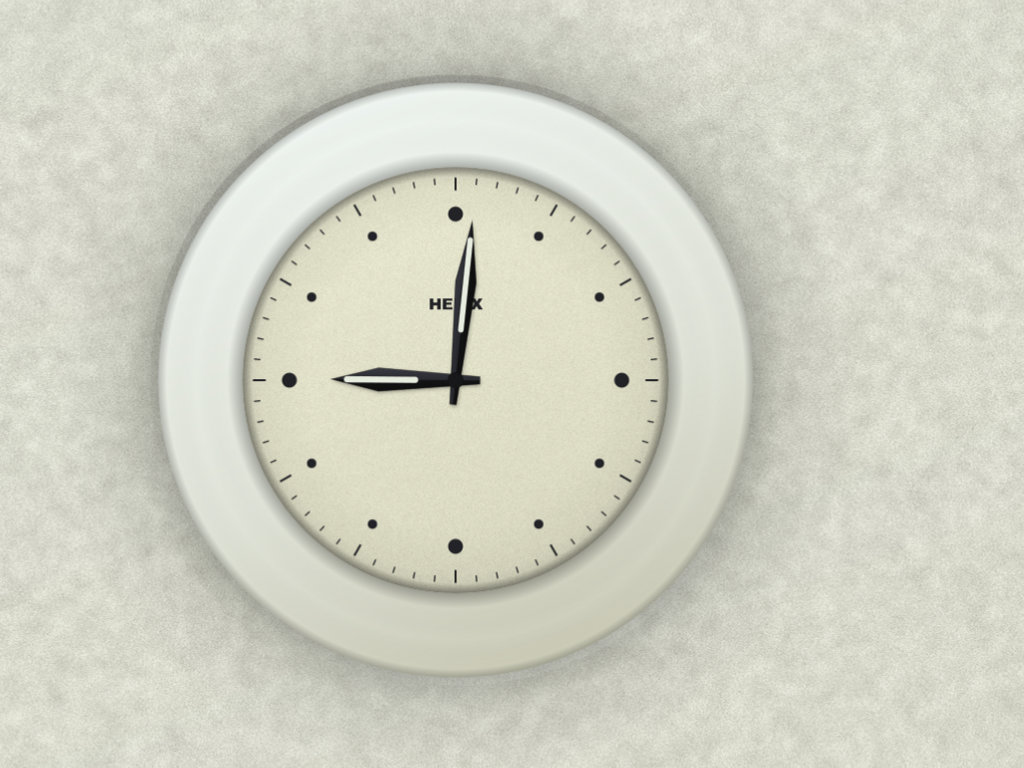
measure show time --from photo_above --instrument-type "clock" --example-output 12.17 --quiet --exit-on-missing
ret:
9.01
